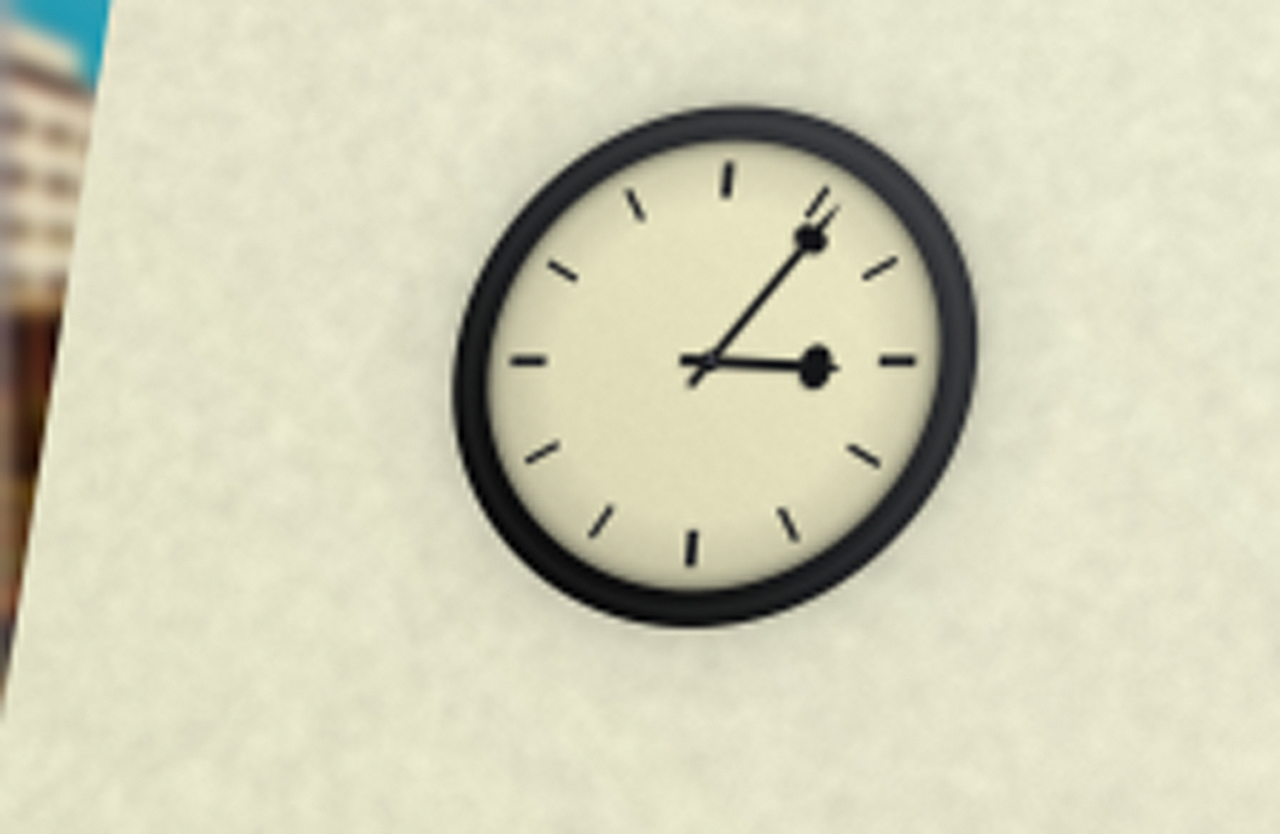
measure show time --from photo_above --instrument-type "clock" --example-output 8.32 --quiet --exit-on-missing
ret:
3.06
